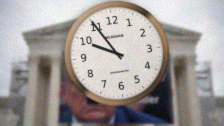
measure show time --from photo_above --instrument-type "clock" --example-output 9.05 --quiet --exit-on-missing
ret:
9.55
